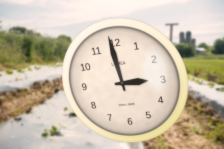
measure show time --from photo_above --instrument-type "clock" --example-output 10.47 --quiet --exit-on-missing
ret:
2.59
